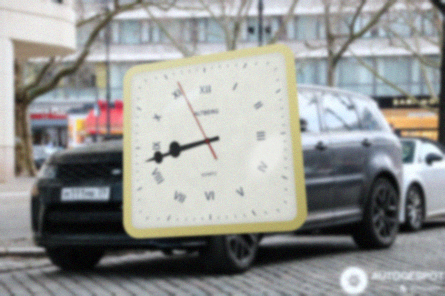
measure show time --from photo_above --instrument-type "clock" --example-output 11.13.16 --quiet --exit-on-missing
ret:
8.42.56
